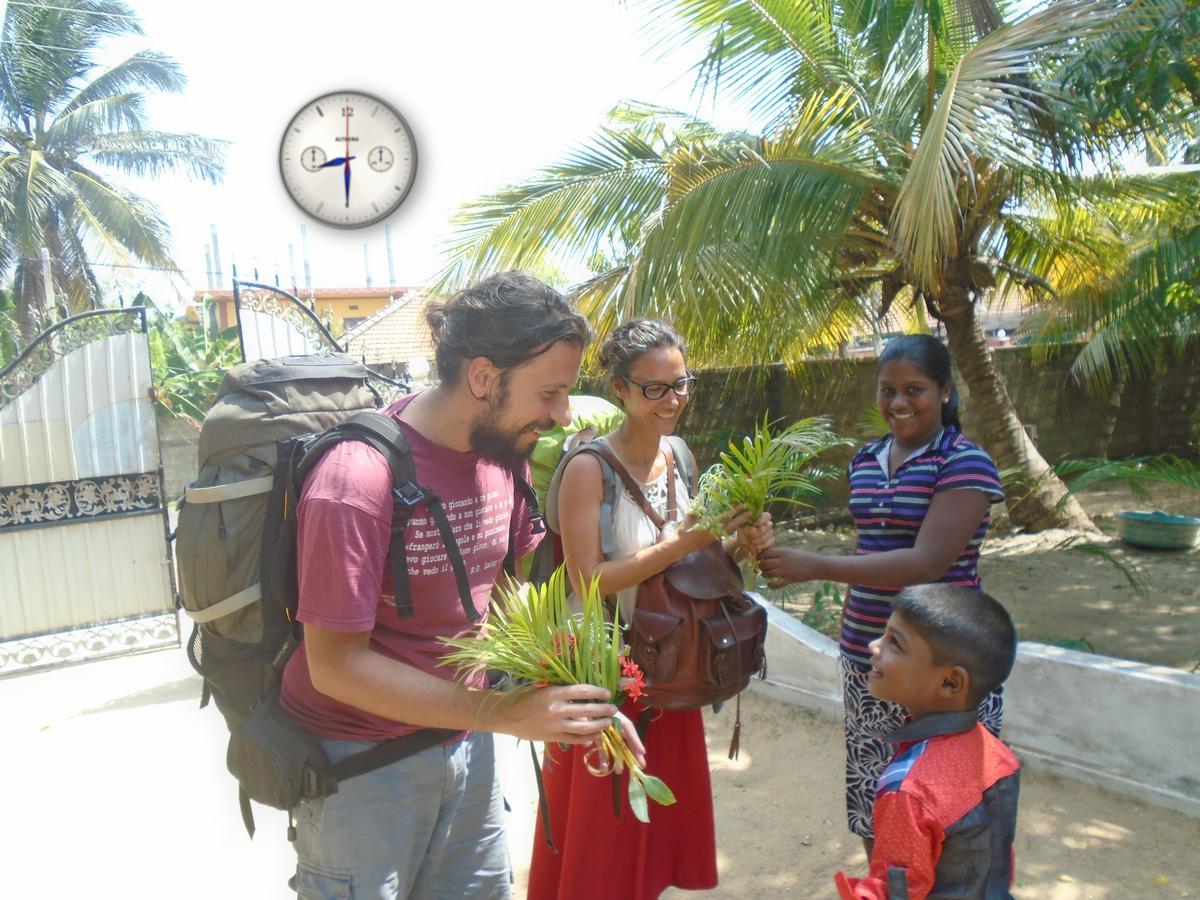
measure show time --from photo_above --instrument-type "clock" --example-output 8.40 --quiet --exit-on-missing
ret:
8.30
